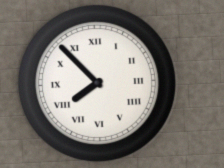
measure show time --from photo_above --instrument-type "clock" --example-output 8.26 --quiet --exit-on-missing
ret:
7.53
